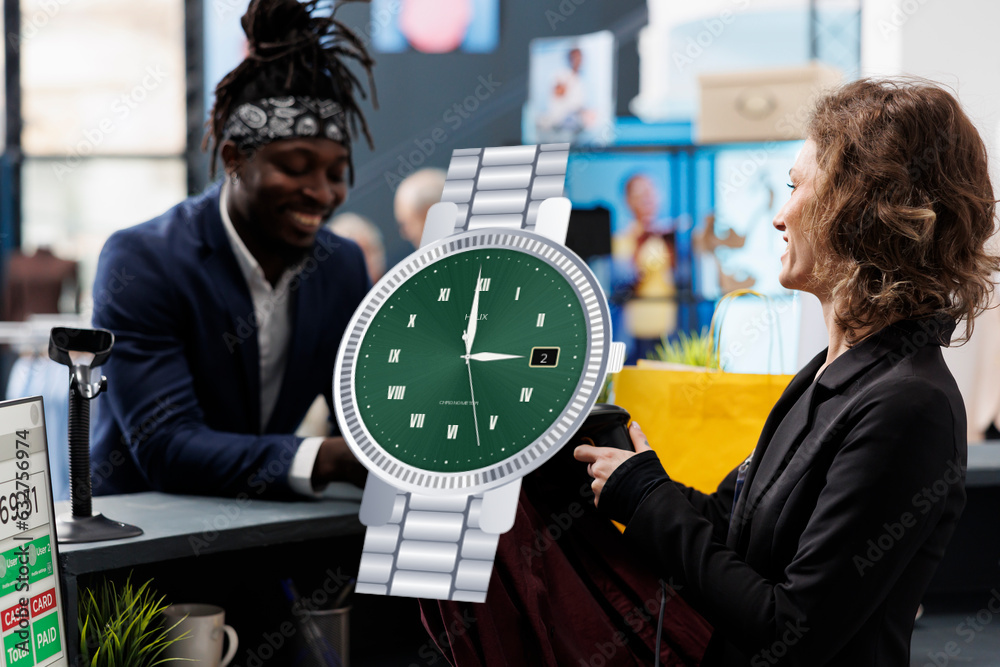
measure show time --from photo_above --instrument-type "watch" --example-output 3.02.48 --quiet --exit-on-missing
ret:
2.59.27
